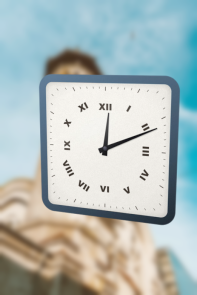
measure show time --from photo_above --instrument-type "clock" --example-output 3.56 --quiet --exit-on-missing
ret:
12.11
